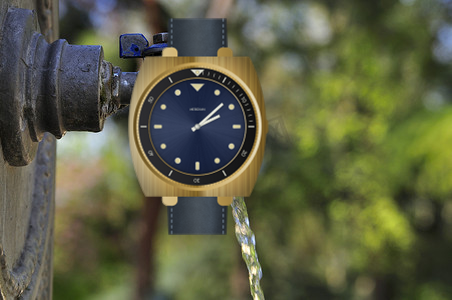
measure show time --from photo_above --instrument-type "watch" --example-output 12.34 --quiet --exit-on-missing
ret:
2.08
